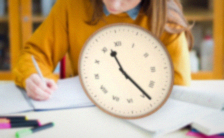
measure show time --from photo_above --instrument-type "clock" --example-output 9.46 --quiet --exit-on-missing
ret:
11.24
